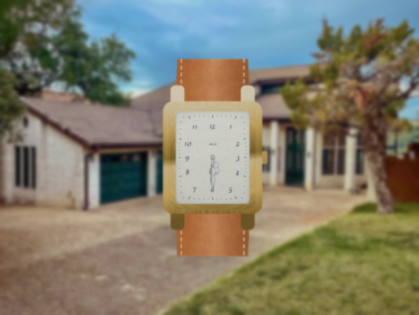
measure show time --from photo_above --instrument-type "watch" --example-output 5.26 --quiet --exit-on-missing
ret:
5.30
